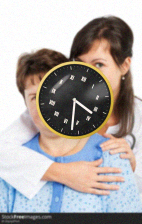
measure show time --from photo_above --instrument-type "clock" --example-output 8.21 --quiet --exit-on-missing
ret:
3.27
